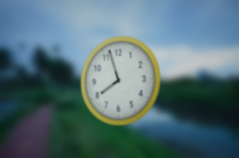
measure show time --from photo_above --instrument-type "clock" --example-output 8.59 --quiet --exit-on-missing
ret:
7.57
